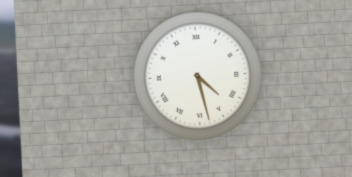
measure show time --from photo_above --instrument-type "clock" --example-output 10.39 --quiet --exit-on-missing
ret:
4.28
